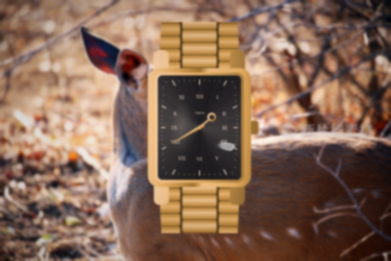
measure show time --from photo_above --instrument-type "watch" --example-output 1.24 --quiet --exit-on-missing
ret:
1.40
